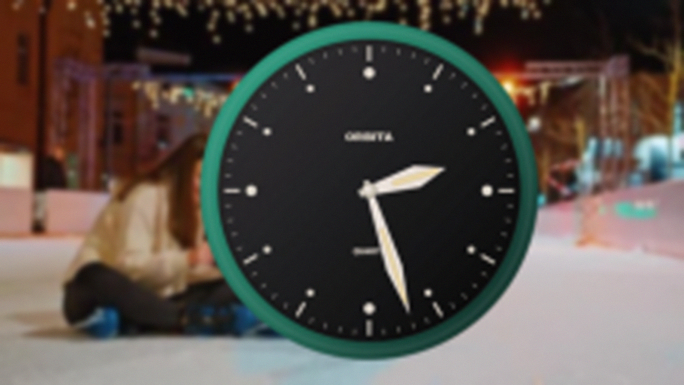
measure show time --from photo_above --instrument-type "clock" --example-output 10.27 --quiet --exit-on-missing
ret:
2.27
